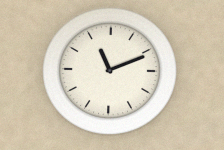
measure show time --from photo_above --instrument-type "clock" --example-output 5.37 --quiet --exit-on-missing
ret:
11.11
